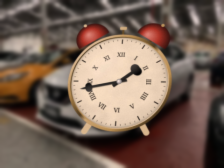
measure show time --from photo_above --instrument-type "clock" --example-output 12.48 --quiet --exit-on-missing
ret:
1.43
